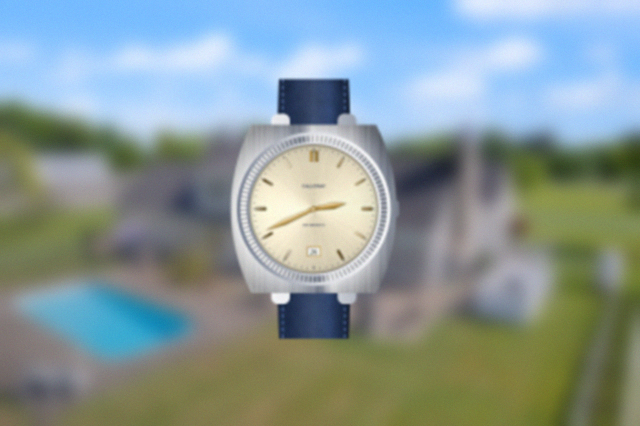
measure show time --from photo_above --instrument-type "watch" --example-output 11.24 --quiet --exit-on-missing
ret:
2.41
